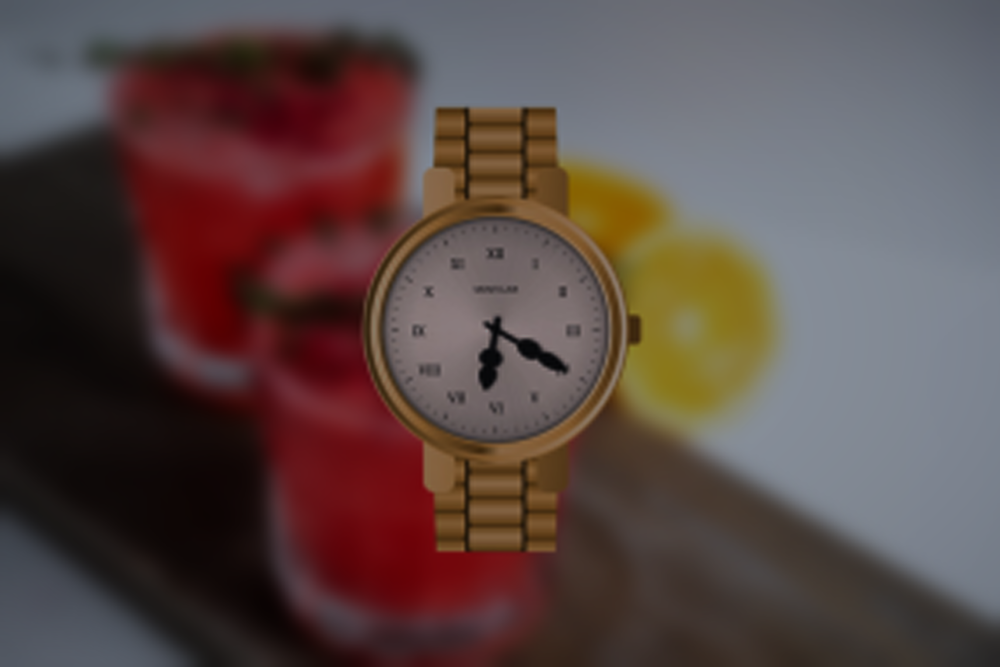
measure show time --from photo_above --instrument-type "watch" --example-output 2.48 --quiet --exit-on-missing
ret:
6.20
